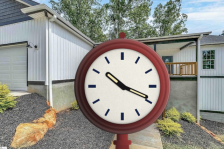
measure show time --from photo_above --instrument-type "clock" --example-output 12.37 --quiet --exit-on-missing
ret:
10.19
